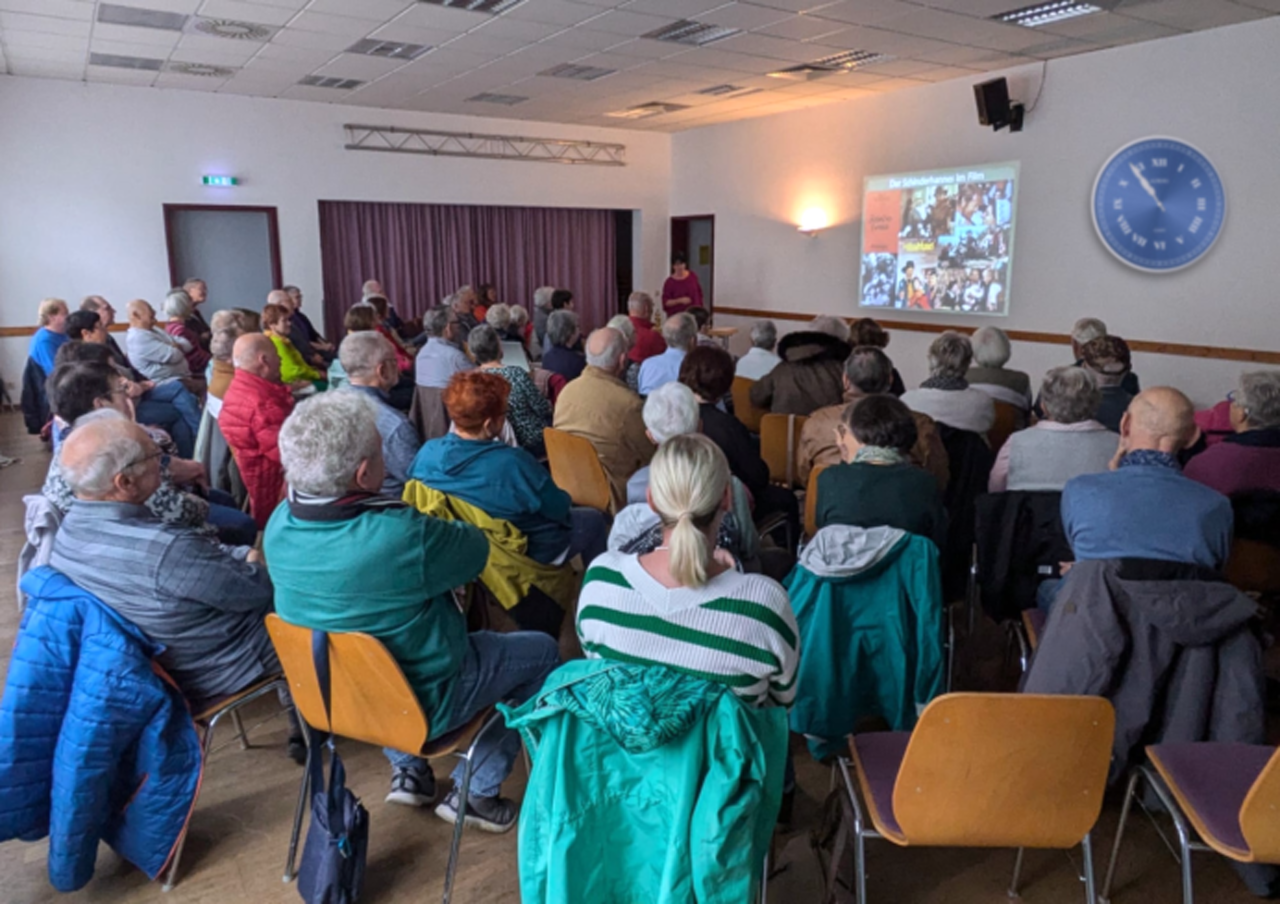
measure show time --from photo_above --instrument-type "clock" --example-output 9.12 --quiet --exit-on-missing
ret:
10.54
